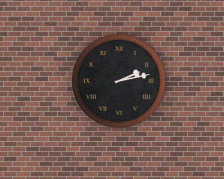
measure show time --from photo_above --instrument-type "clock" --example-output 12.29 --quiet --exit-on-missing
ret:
2.13
